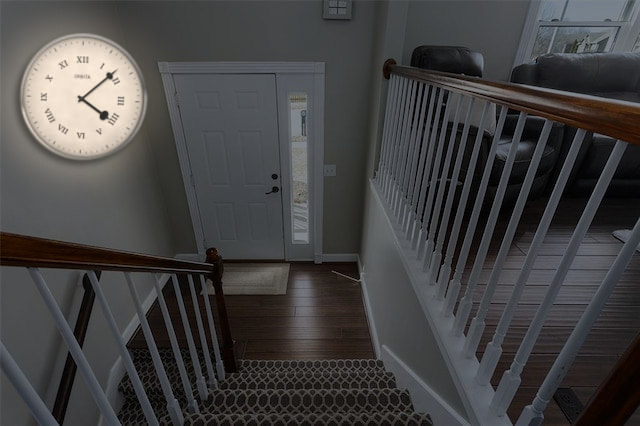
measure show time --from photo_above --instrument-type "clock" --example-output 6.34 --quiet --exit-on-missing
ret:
4.08
